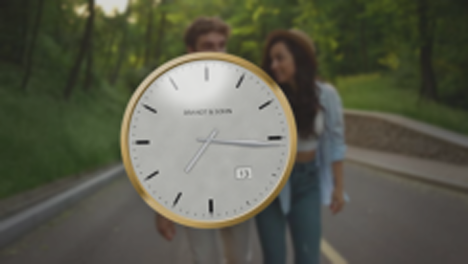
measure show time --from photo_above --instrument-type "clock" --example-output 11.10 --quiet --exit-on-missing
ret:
7.16
